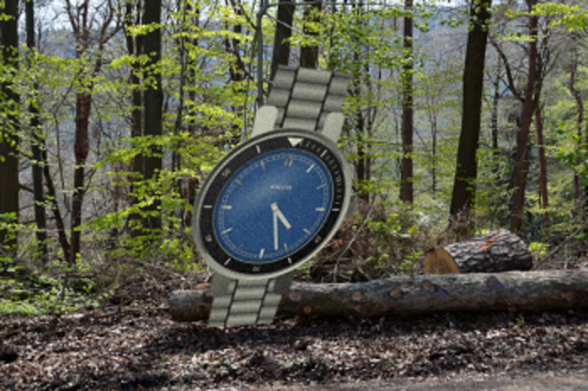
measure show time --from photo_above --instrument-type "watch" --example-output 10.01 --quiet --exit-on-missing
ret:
4.27
